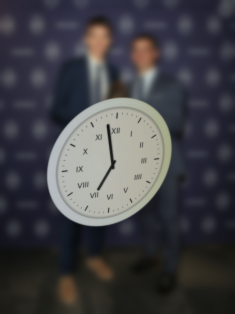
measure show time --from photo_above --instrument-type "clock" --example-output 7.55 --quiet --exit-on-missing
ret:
6.58
